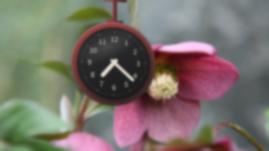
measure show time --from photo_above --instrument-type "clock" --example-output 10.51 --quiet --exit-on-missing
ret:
7.22
